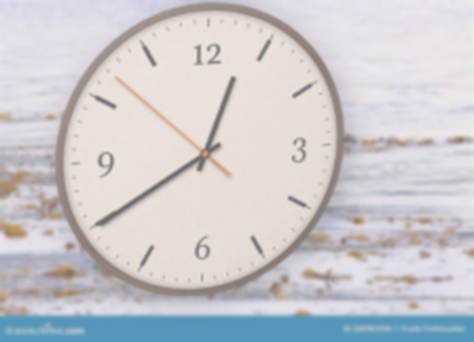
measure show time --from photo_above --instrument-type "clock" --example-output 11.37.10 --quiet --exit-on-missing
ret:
12.39.52
